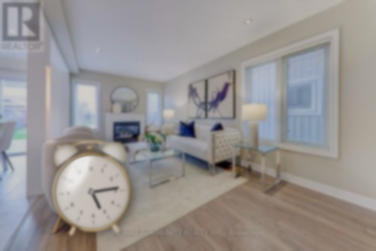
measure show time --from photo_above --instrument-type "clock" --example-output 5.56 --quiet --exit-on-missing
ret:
5.14
